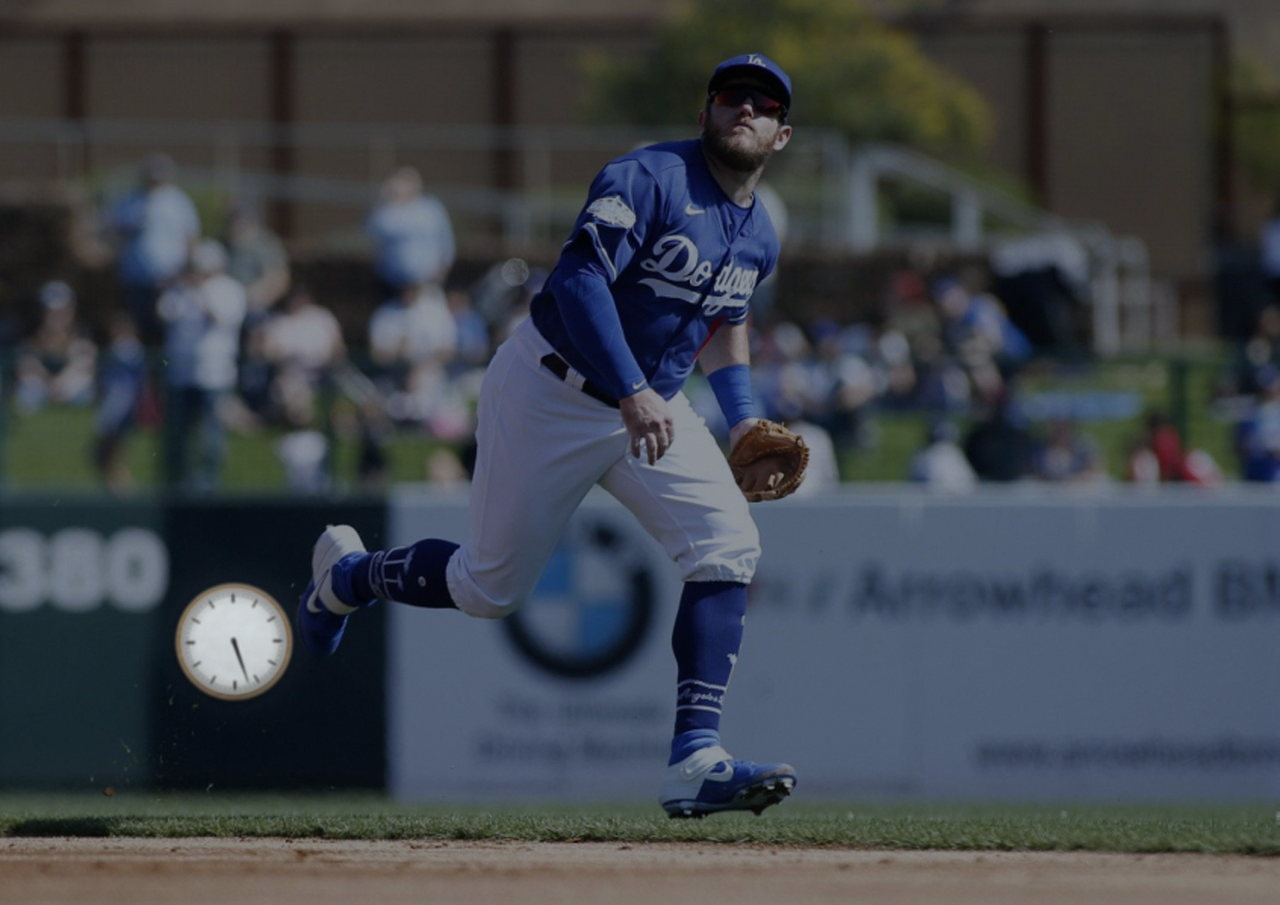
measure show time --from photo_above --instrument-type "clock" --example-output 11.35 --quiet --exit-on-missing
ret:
5.27
